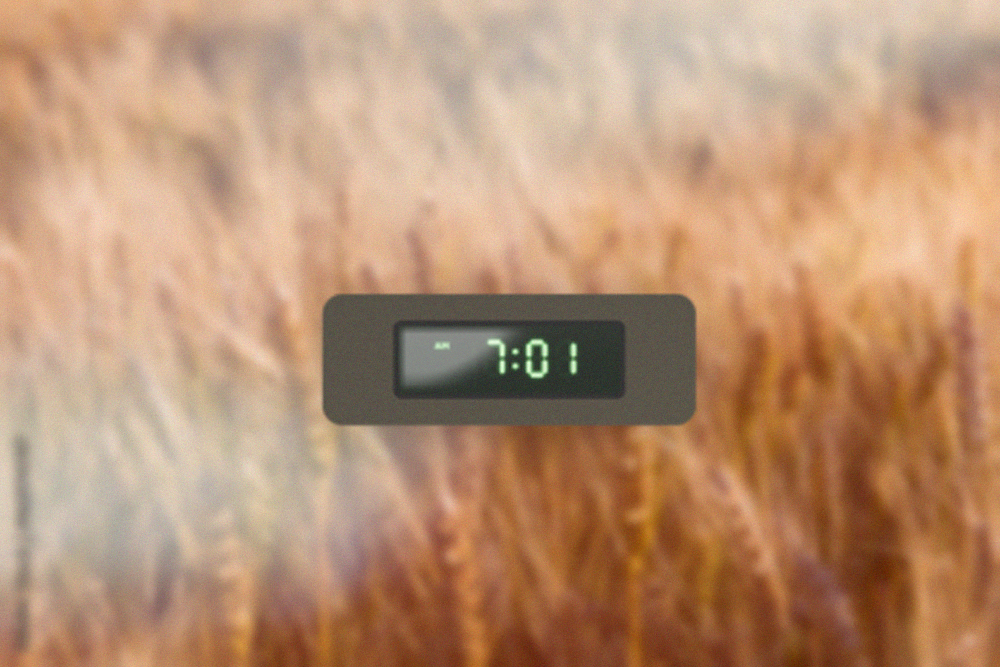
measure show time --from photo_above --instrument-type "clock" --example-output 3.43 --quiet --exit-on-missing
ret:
7.01
